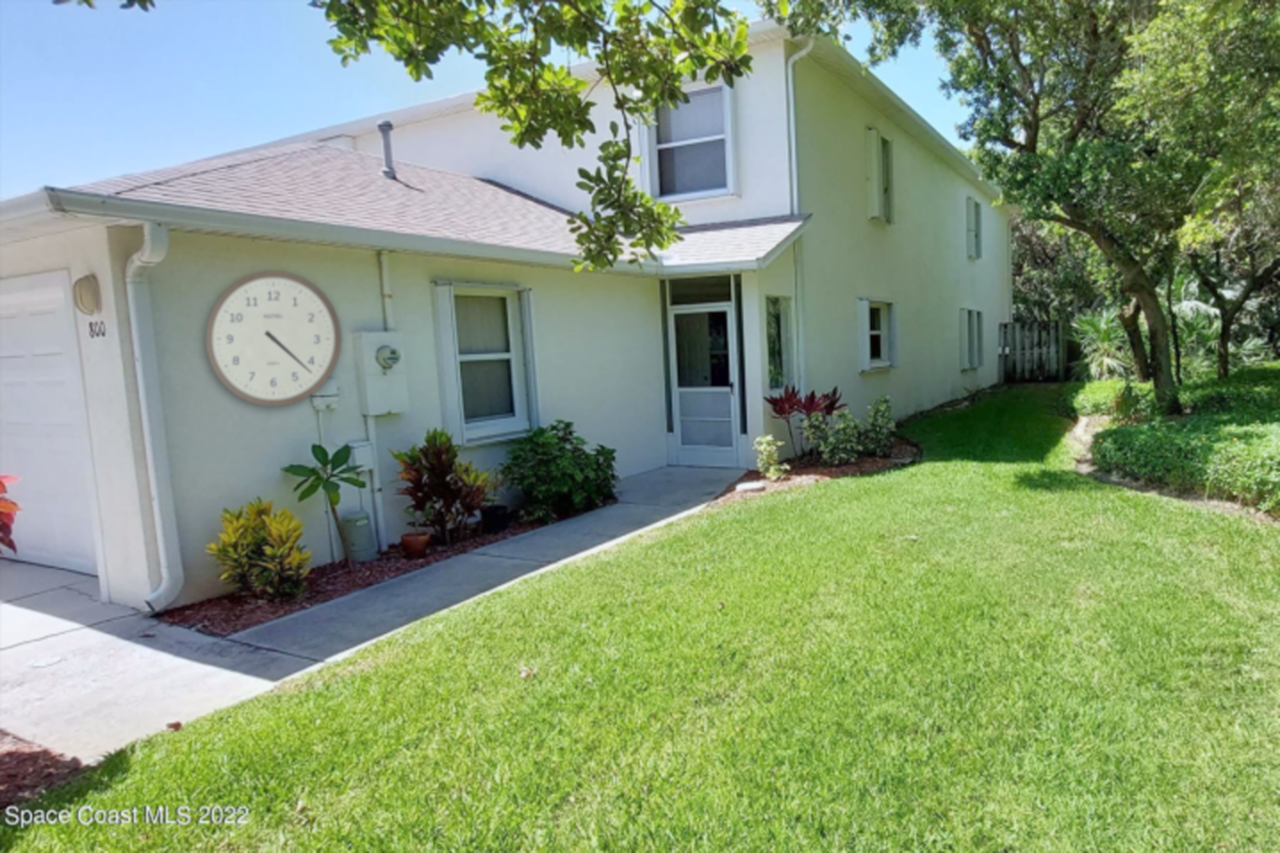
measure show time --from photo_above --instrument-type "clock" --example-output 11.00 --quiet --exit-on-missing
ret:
4.22
